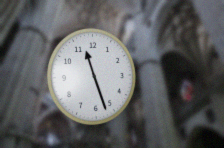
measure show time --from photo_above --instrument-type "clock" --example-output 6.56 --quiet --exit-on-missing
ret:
11.27
